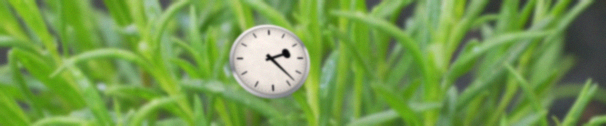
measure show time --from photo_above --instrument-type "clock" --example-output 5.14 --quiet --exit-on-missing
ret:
2.23
